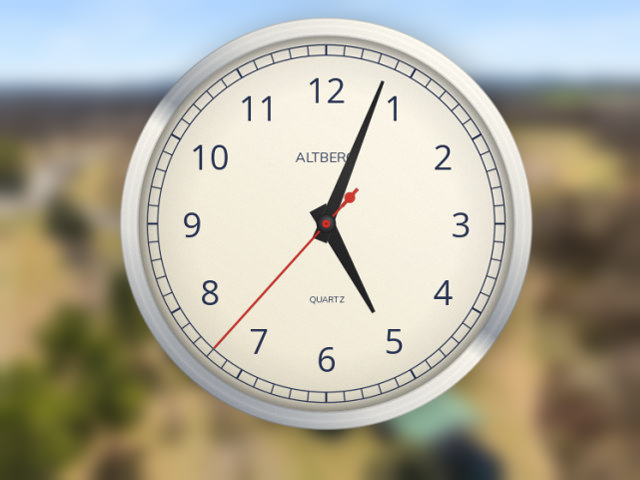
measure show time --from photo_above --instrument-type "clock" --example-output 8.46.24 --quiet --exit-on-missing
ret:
5.03.37
